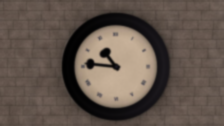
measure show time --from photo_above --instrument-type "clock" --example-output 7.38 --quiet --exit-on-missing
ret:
10.46
